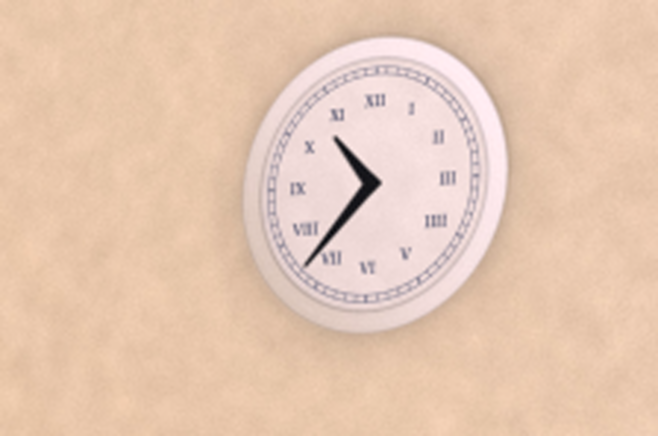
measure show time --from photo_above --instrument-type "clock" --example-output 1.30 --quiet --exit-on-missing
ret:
10.37
